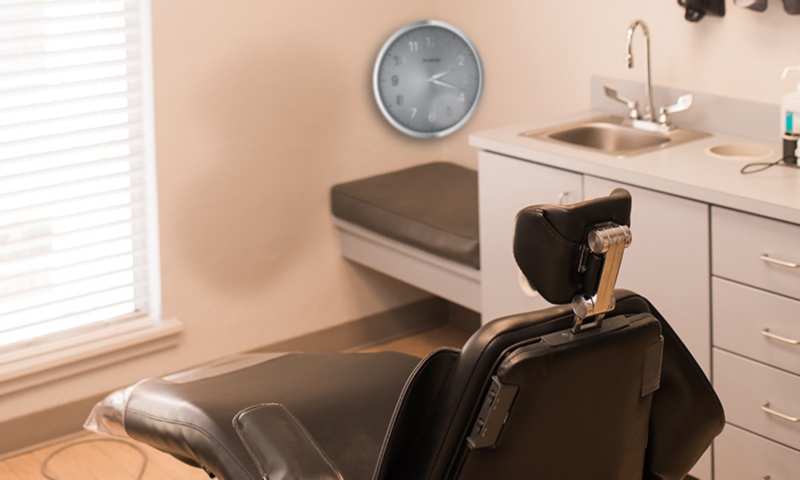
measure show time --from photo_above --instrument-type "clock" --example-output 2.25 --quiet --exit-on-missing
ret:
2.18
